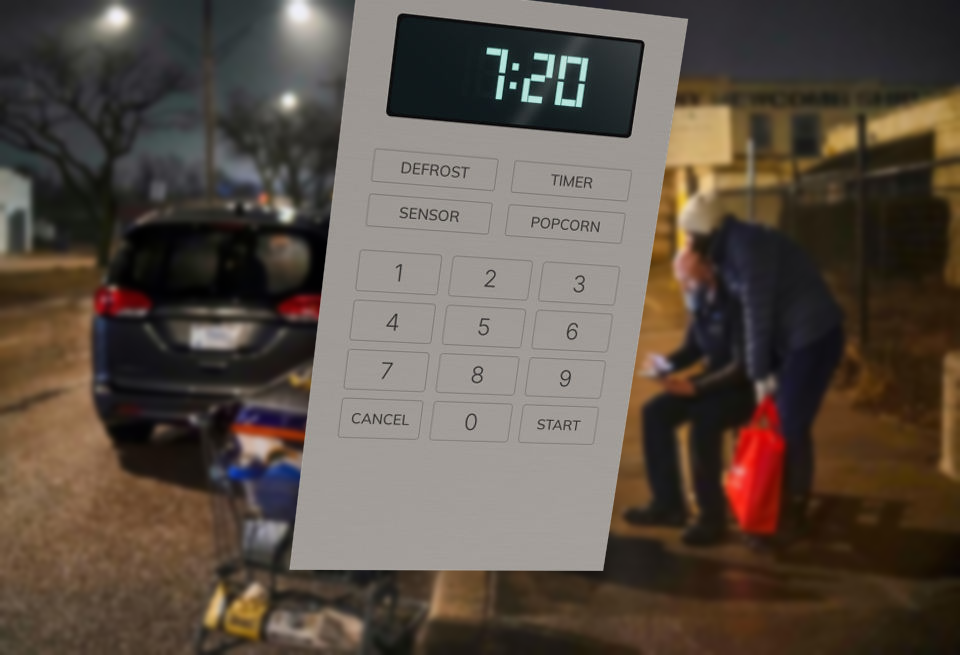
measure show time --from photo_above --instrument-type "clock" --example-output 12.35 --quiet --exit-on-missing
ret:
7.20
